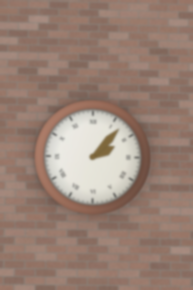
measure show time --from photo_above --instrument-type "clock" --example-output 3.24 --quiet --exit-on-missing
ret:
2.07
